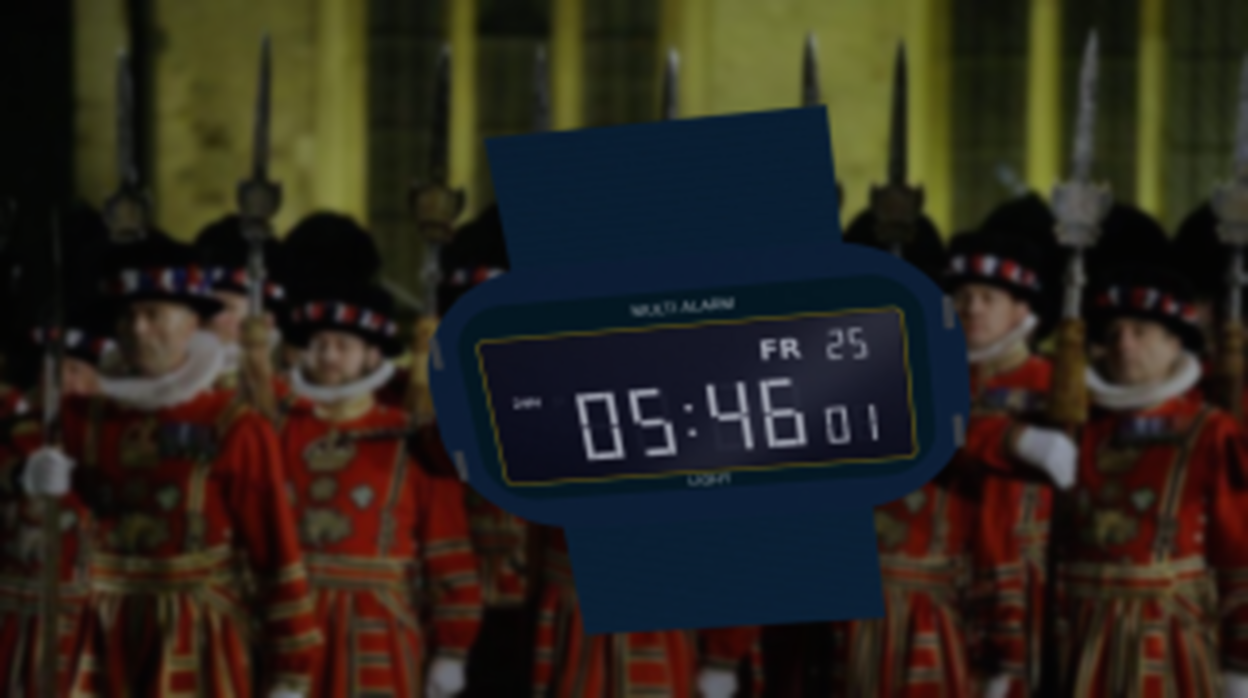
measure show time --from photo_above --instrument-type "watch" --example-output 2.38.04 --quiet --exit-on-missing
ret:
5.46.01
